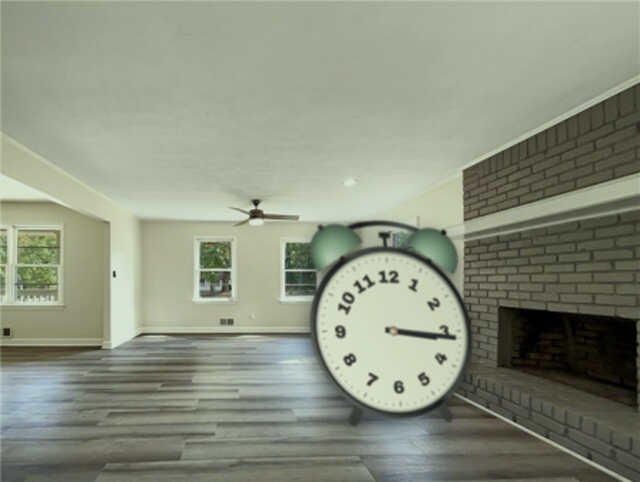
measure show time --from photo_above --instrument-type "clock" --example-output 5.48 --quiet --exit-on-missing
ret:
3.16
